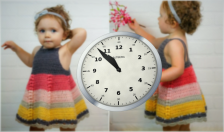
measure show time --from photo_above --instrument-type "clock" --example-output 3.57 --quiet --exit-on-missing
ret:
10.53
